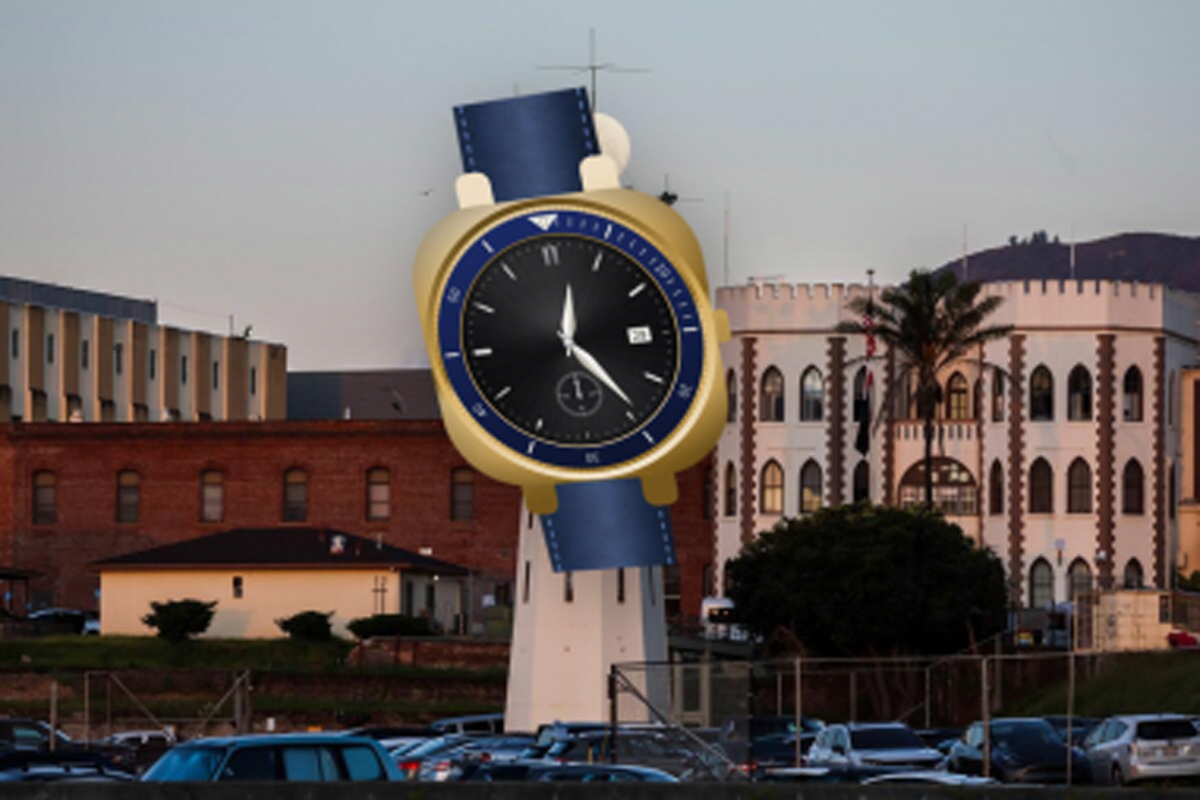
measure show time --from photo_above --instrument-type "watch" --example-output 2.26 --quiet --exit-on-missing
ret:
12.24
